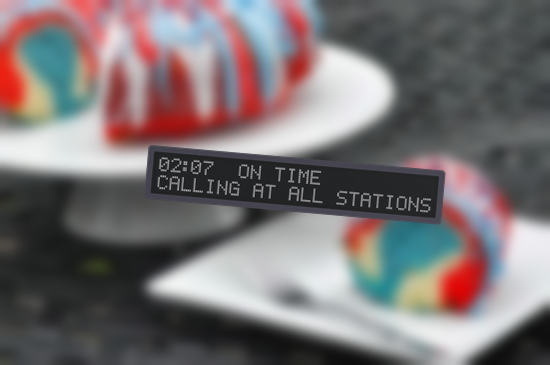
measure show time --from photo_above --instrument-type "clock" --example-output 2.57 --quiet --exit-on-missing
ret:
2.07
